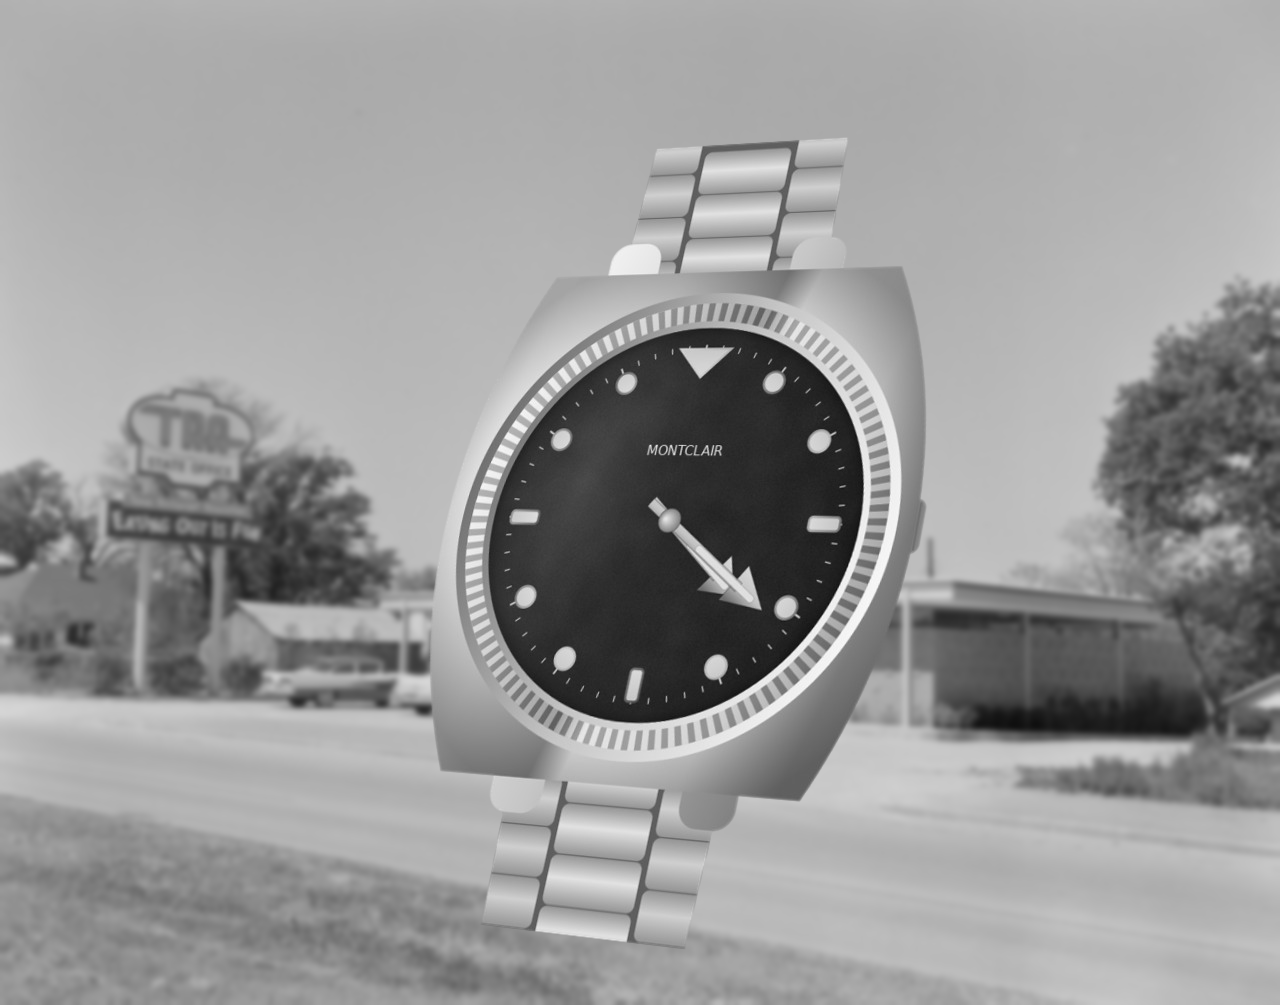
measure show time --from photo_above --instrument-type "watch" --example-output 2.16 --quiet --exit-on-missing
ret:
4.21
